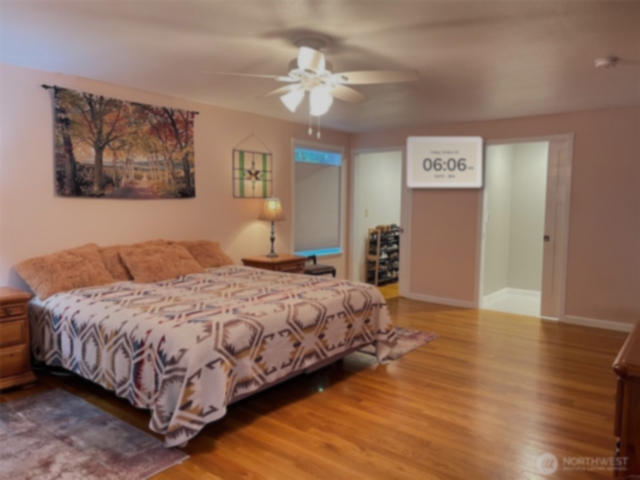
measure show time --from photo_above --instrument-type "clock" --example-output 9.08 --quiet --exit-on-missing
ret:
6.06
